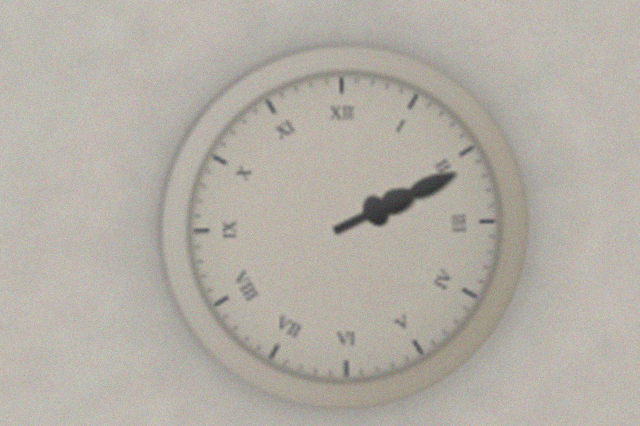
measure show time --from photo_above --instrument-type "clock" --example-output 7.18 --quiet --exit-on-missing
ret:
2.11
